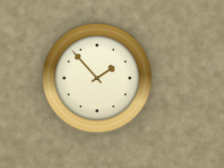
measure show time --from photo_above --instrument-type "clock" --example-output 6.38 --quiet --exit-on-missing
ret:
1.53
